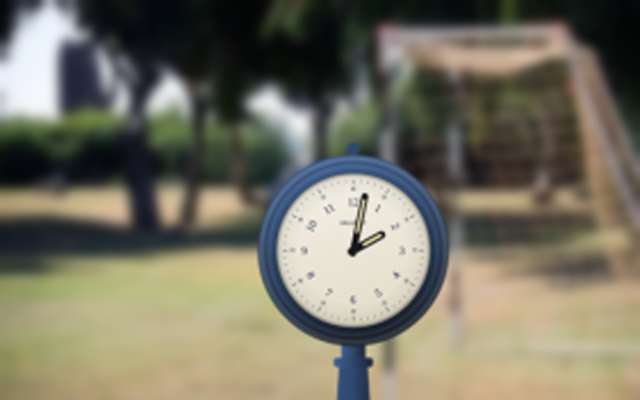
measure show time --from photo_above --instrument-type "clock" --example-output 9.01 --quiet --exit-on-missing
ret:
2.02
